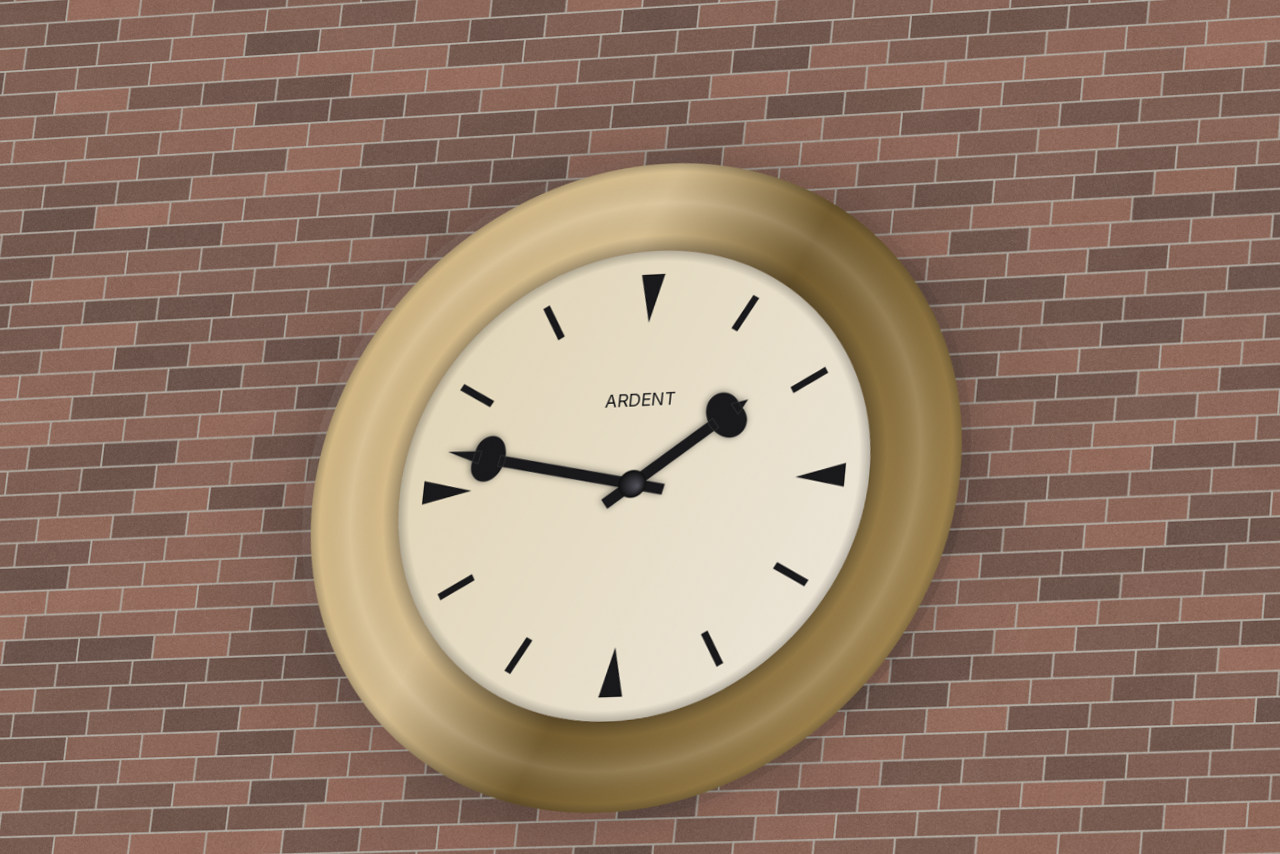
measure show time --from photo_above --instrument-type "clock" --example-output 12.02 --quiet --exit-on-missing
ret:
1.47
